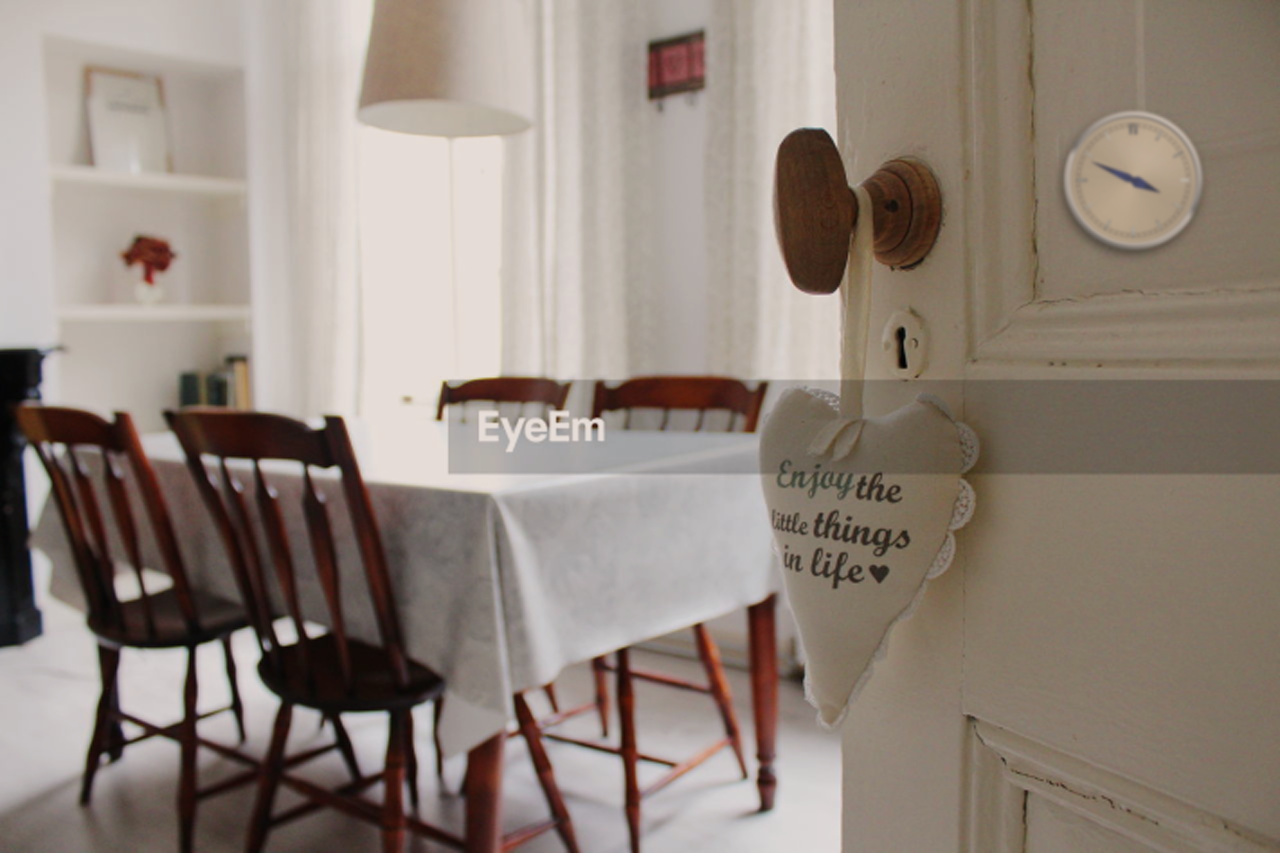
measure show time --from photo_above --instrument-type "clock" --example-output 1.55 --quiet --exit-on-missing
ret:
3.49
